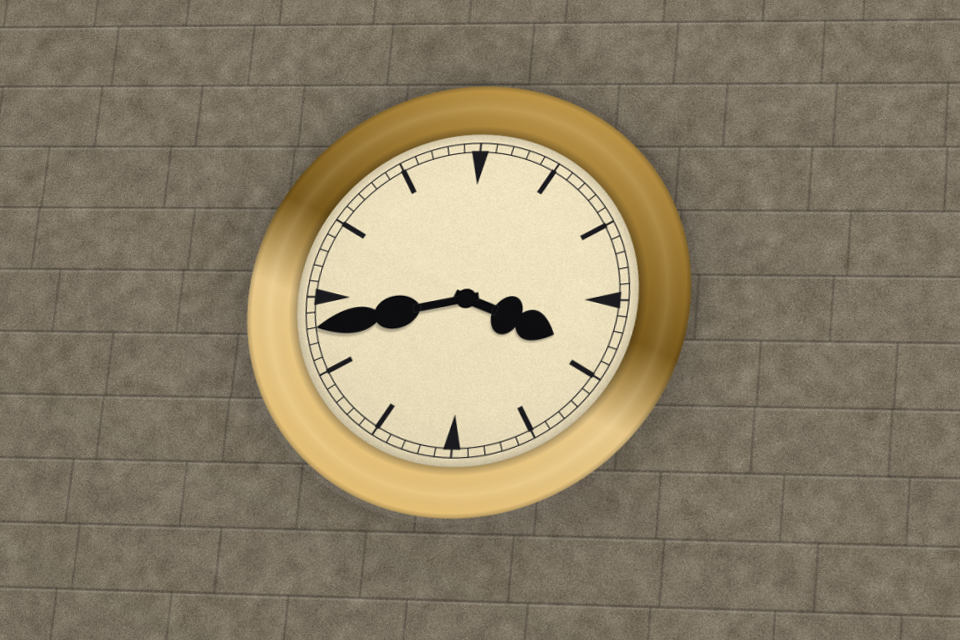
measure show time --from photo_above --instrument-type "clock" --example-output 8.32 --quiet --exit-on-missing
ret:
3.43
